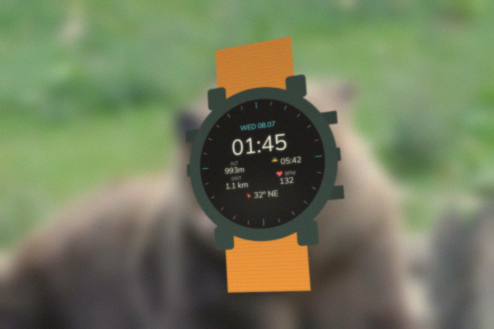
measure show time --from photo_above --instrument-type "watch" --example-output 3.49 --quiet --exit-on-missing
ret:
1.45
